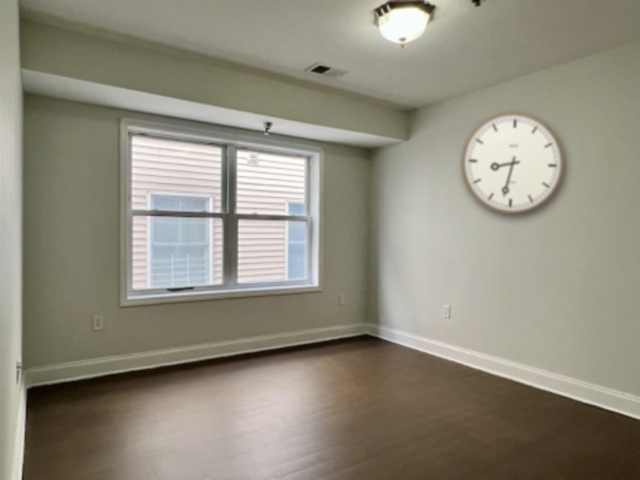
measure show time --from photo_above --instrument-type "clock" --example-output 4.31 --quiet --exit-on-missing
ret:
8.32
